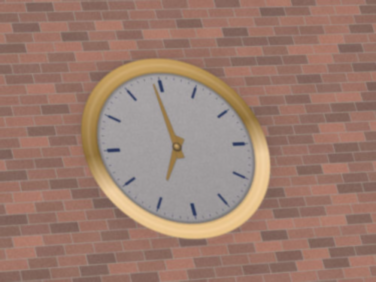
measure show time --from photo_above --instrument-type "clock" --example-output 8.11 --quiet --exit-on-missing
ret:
6.59
